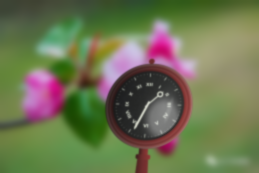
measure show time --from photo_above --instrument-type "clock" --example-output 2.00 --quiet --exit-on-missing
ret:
1.34
